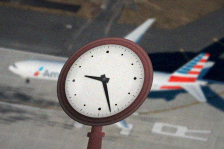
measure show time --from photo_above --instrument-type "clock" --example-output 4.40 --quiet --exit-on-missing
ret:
9.27
